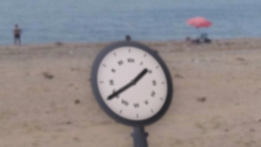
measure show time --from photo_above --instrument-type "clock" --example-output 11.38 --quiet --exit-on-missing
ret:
1.40
